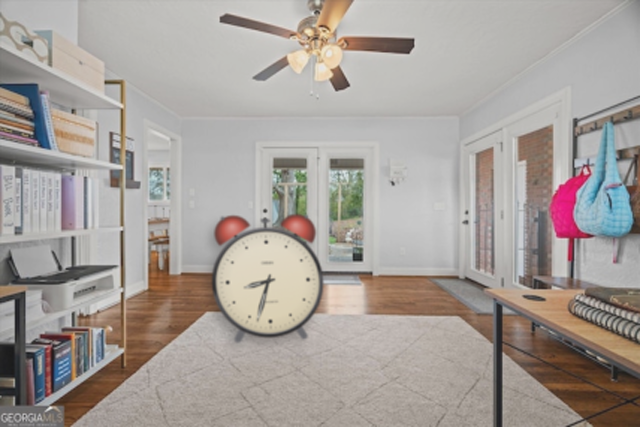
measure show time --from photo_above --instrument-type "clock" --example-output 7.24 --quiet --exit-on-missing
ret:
8.33
